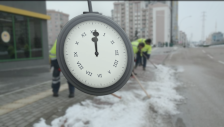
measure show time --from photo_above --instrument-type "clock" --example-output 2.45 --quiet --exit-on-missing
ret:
12.01
